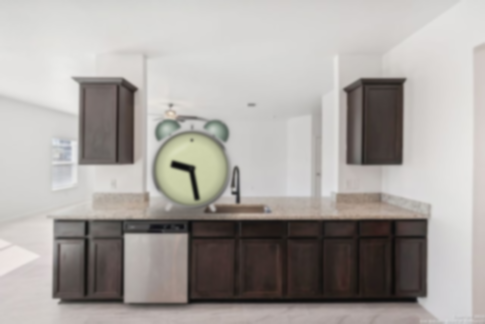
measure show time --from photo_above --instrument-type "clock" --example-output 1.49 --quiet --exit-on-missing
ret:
9.28
